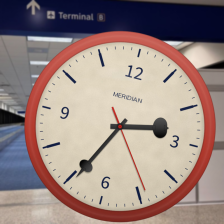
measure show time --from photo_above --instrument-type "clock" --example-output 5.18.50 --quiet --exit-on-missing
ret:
2.34.24
